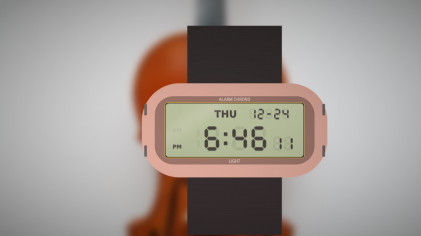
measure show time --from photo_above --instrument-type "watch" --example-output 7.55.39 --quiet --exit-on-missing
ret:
6.46.11
